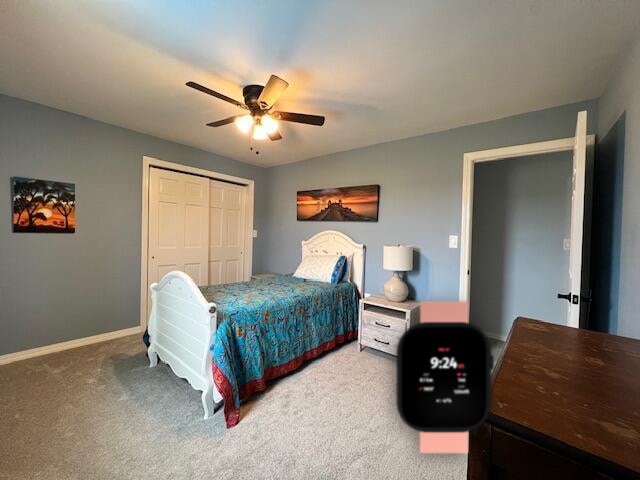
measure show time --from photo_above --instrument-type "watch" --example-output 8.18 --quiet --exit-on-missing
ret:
9.24
